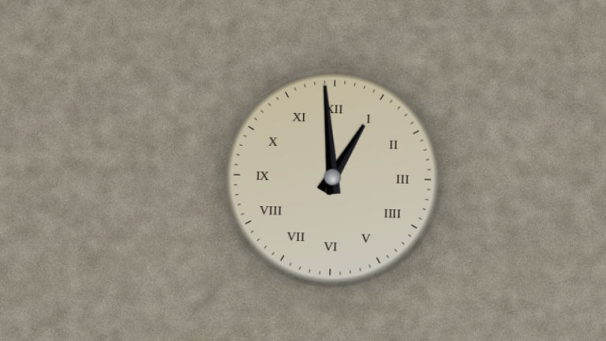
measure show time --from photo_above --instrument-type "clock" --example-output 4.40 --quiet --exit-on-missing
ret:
12.59
